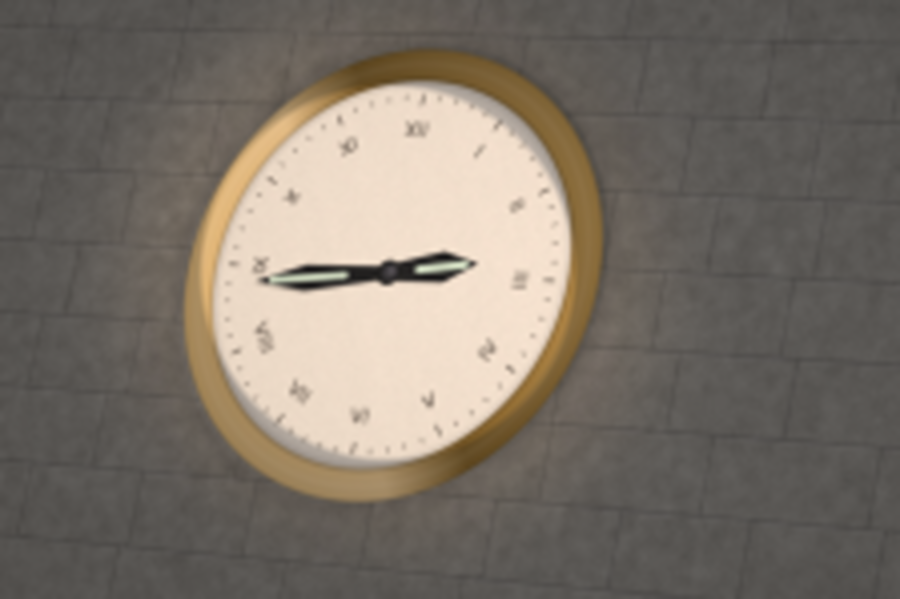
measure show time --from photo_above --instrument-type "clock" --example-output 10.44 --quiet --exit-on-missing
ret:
2.44
